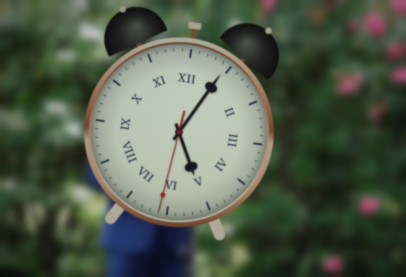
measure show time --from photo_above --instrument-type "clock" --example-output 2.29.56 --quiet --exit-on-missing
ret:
5.04.31
